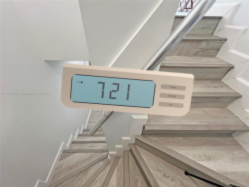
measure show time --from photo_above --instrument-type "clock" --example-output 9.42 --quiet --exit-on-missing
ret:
7.21
